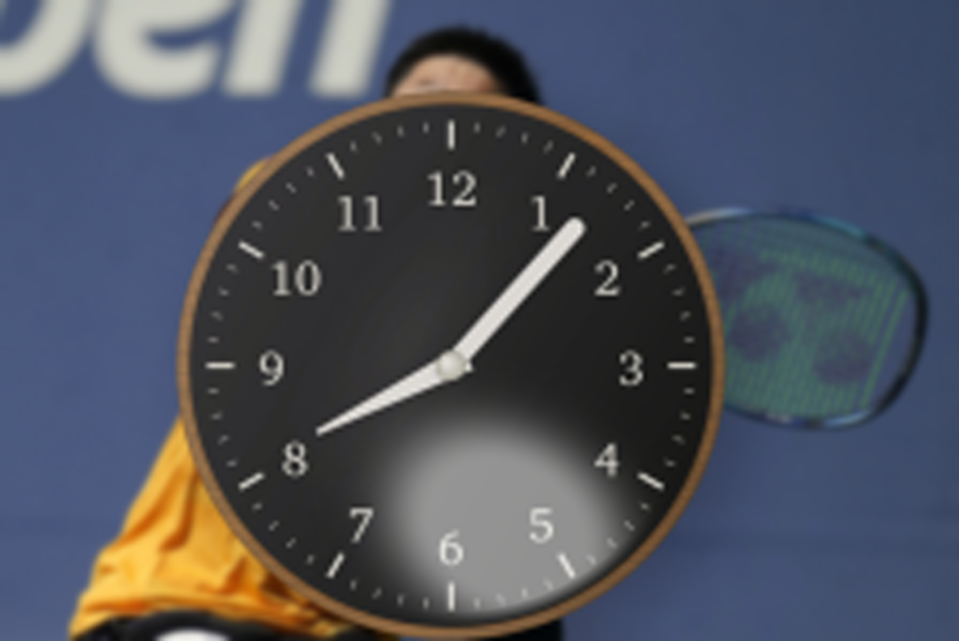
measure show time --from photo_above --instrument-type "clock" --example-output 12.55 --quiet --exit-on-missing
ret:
8.07
